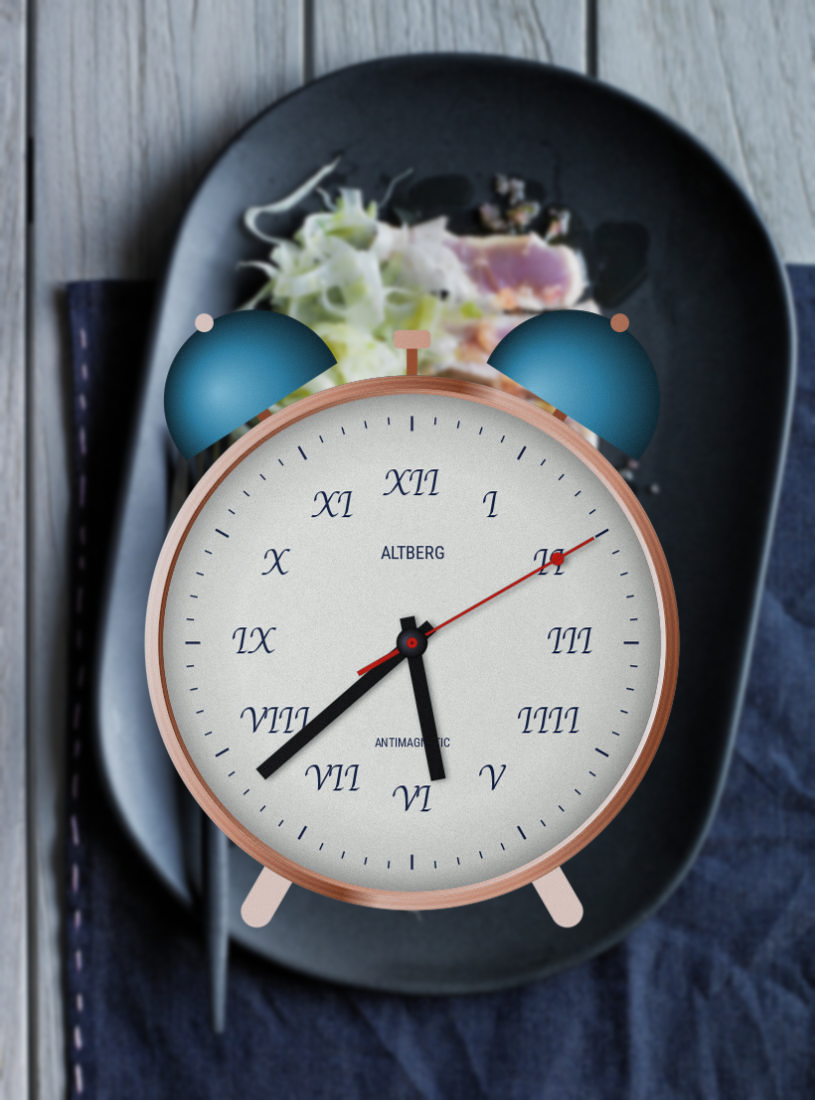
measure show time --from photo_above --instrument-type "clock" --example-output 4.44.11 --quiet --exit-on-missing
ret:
5.38.10
